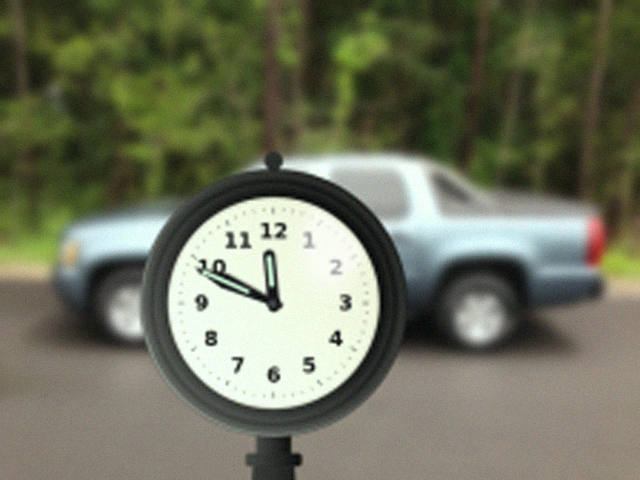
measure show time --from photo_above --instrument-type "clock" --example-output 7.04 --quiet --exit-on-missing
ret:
11.49
